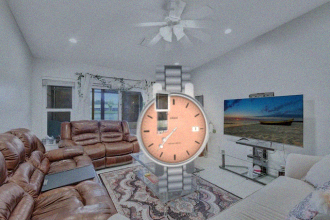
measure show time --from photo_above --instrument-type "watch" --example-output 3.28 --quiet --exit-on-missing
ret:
7.37
